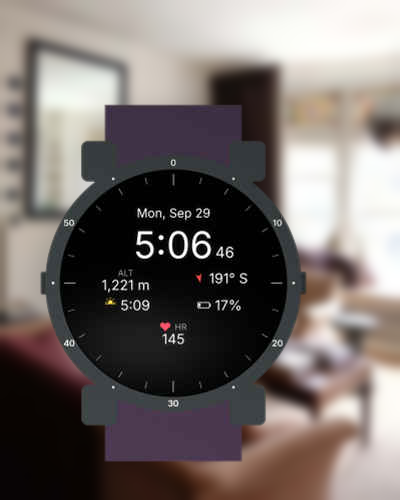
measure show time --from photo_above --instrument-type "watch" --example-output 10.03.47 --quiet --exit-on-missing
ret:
5.06.46
